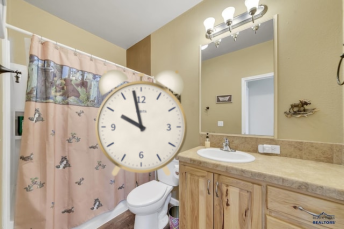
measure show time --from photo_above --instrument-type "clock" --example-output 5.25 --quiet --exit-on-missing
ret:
9.58
